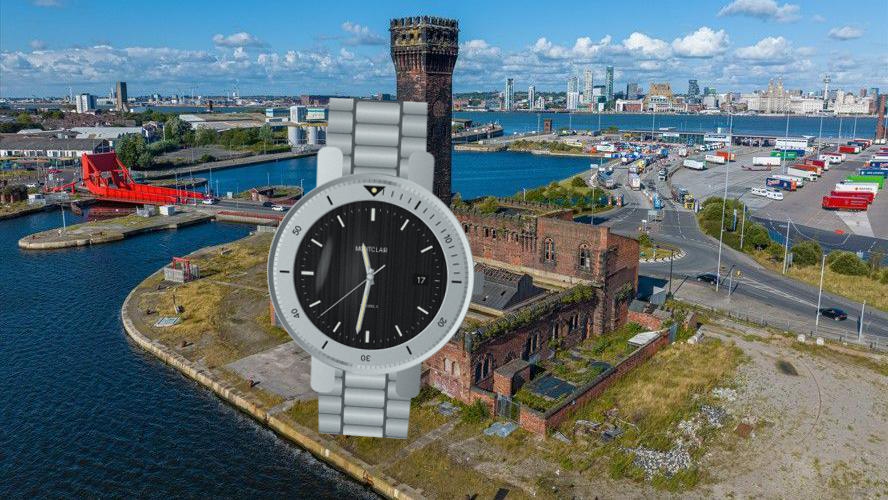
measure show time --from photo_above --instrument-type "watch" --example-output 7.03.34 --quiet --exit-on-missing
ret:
11.31.38
